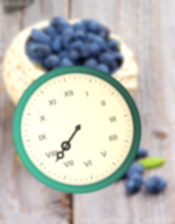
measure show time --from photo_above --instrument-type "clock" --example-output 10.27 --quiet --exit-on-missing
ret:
7.38
